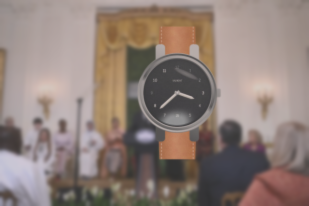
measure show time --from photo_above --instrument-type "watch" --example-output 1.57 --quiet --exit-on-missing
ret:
3.38
